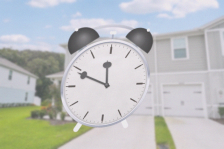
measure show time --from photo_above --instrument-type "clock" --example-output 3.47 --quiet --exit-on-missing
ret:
11.49
